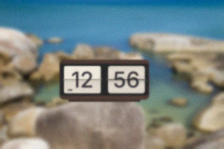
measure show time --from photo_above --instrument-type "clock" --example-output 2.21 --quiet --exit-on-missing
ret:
12.56
